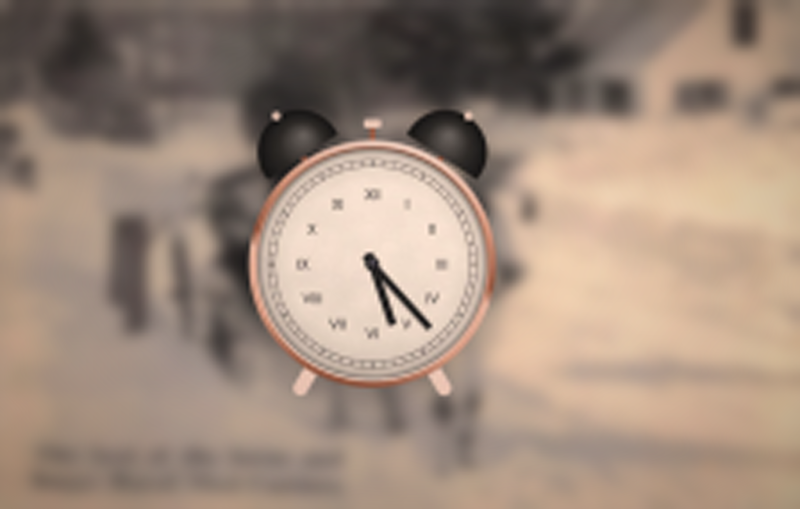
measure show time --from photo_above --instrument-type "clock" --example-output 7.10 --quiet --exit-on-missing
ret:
5.23
